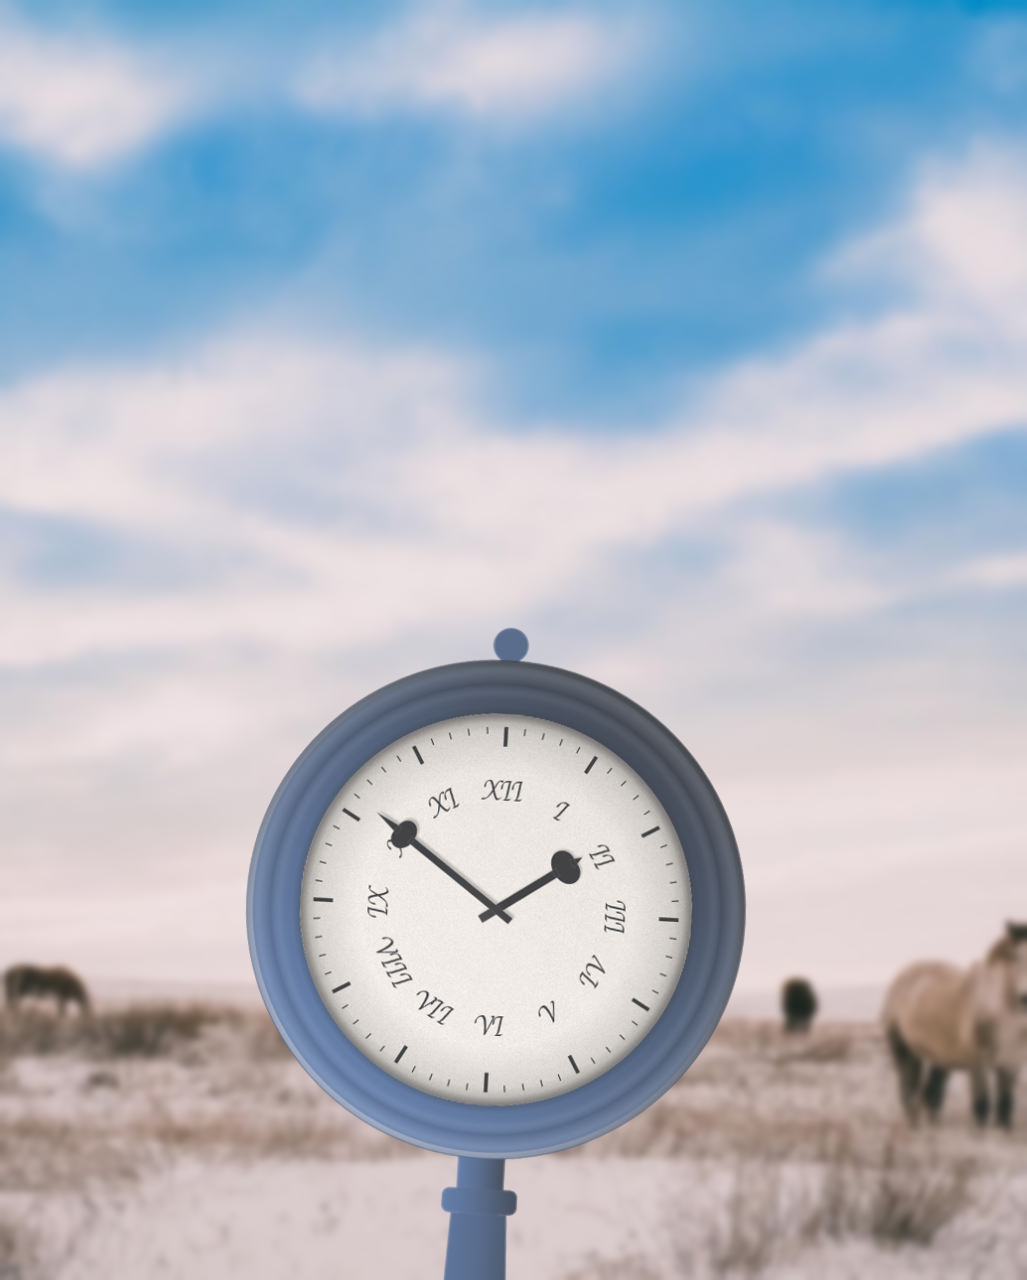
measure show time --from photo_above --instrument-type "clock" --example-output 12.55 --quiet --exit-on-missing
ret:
1.51
